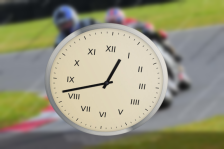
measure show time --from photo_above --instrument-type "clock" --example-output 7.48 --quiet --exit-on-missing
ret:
12.42
